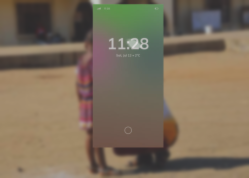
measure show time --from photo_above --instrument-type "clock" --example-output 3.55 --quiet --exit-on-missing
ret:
11.28
